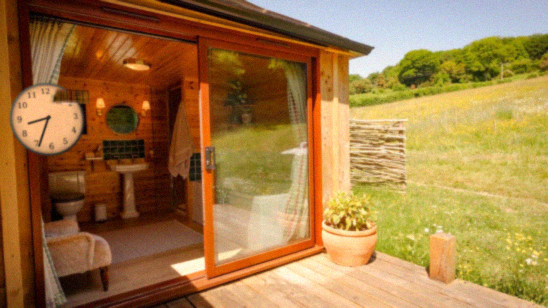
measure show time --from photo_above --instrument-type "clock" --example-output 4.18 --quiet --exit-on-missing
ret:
8.34
